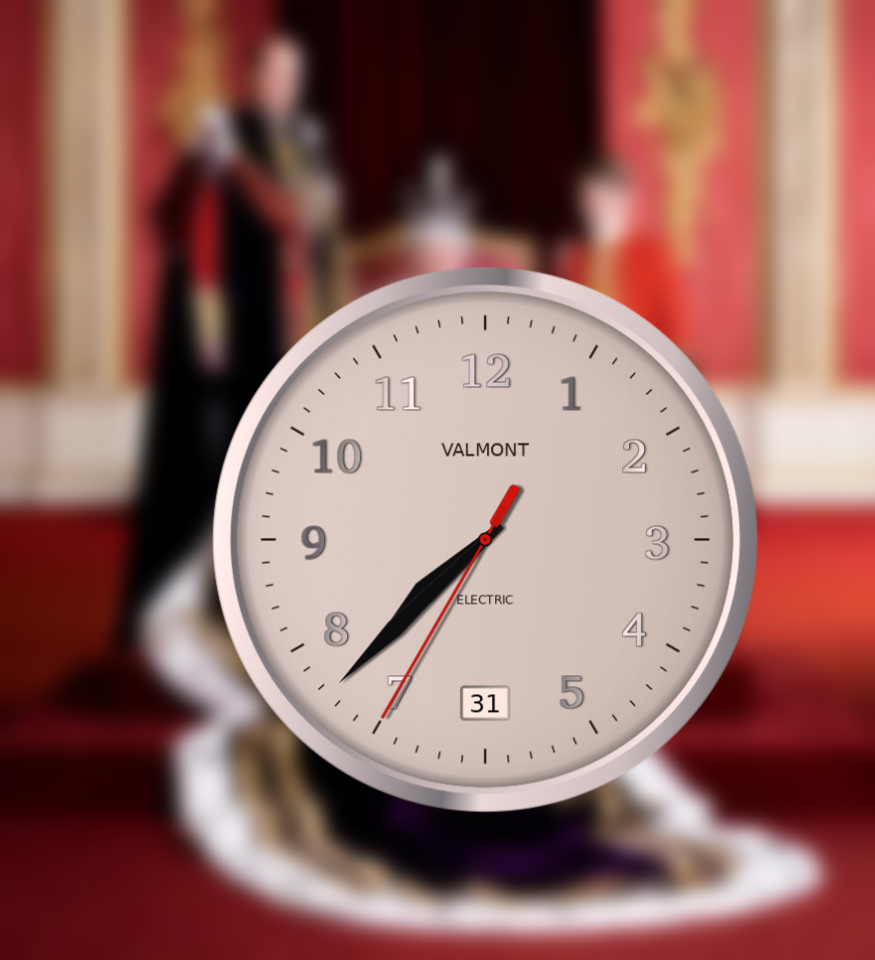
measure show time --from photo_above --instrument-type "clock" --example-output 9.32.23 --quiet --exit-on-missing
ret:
7.37.35
